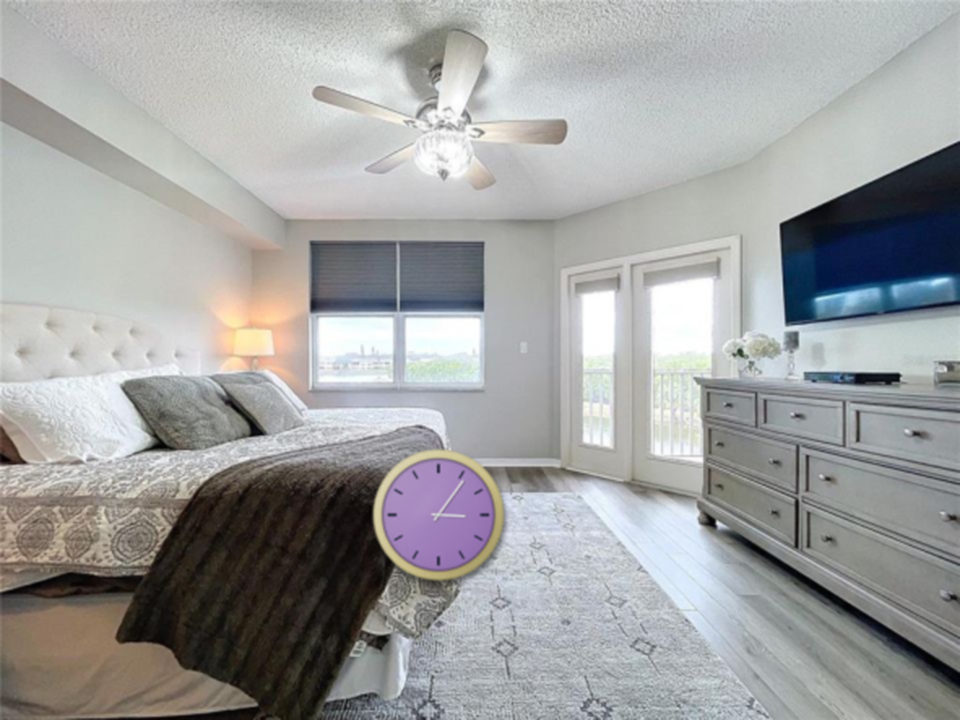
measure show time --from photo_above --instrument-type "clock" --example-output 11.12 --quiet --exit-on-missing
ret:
3.06
